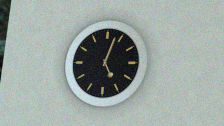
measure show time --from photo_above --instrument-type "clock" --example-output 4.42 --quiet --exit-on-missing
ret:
5.03
